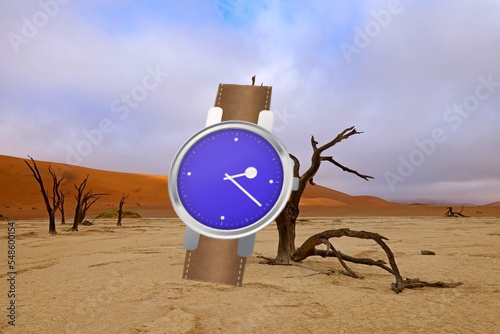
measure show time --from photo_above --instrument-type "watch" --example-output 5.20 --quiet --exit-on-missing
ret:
2.21
